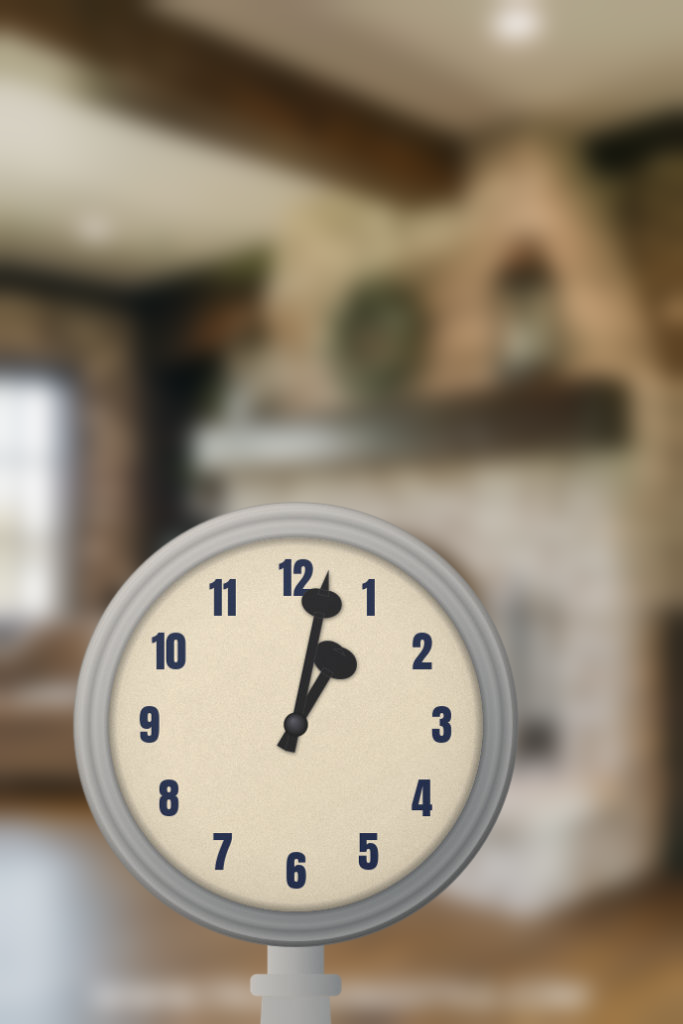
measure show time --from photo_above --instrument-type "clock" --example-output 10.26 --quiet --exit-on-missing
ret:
1.02
